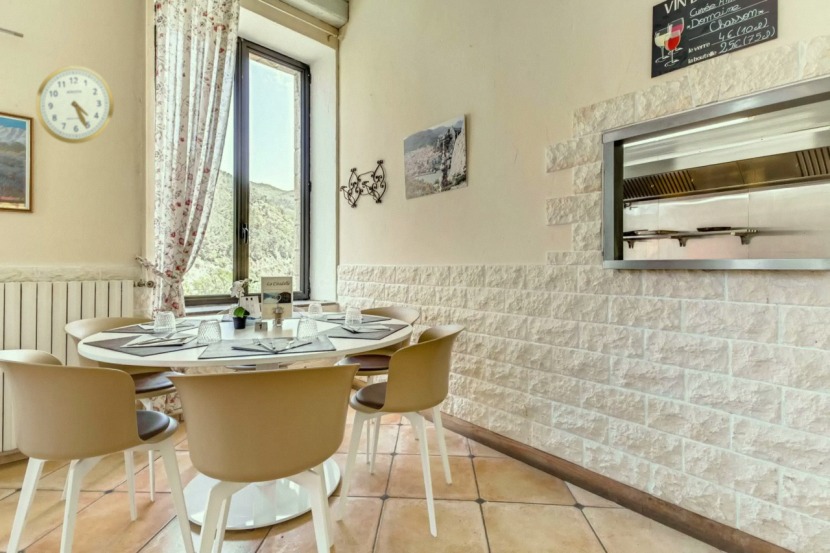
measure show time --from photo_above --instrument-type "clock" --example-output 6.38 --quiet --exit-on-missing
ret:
4.26
